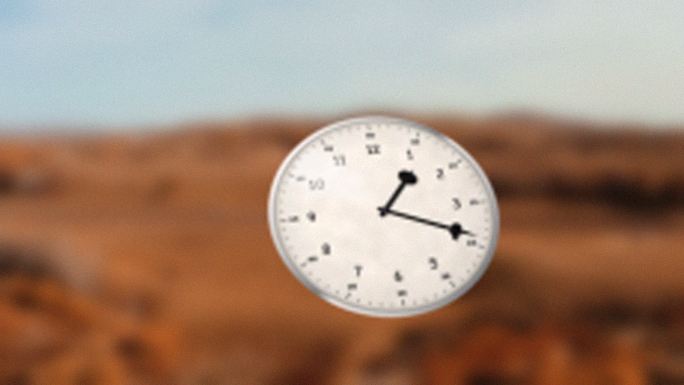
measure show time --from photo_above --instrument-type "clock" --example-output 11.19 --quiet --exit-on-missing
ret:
1.19
